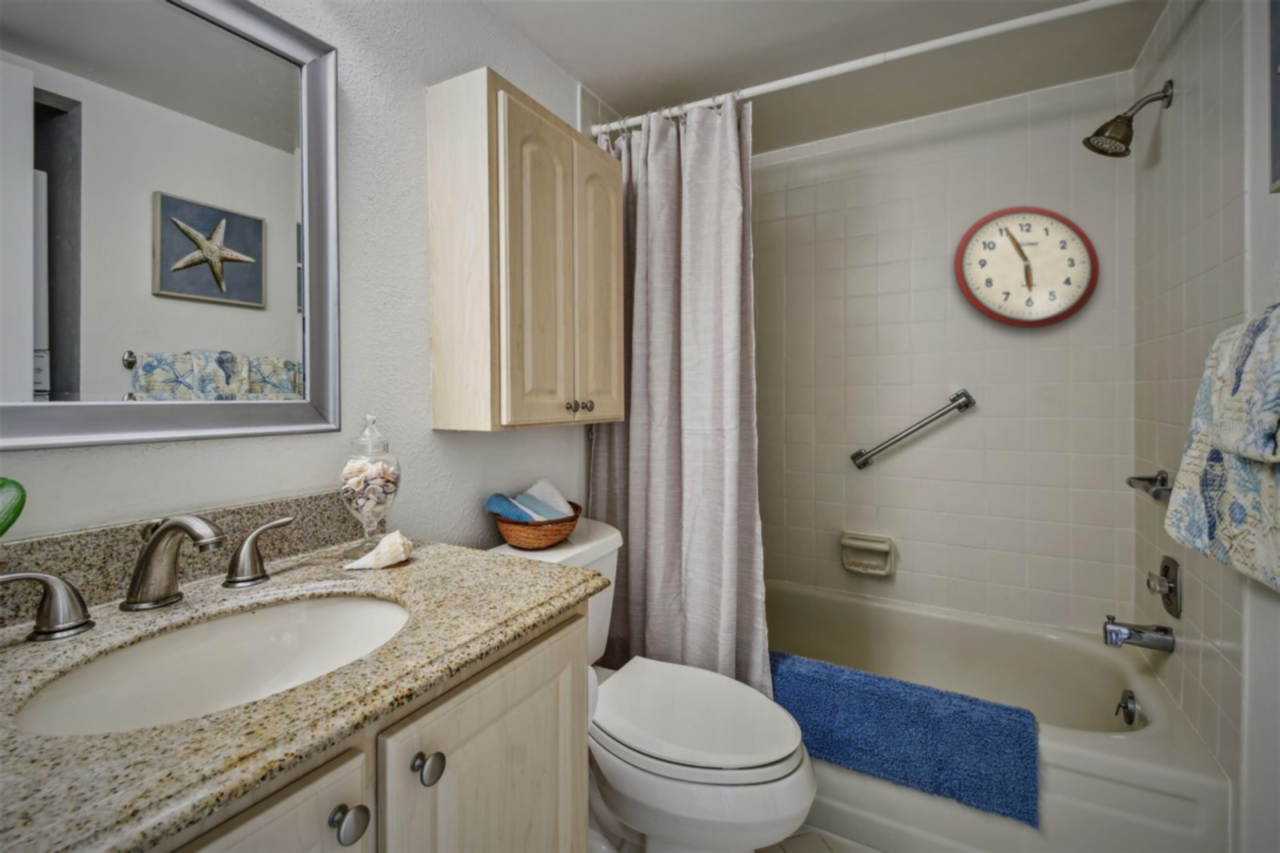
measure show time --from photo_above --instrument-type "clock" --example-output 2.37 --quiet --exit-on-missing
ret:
5.56
